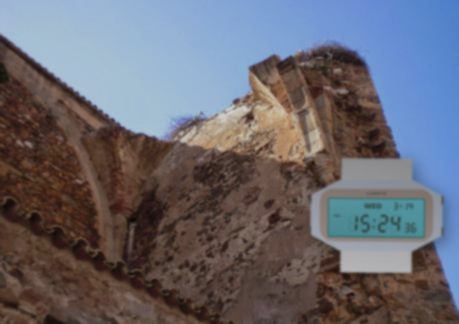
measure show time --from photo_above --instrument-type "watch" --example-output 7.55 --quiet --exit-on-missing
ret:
15.24
